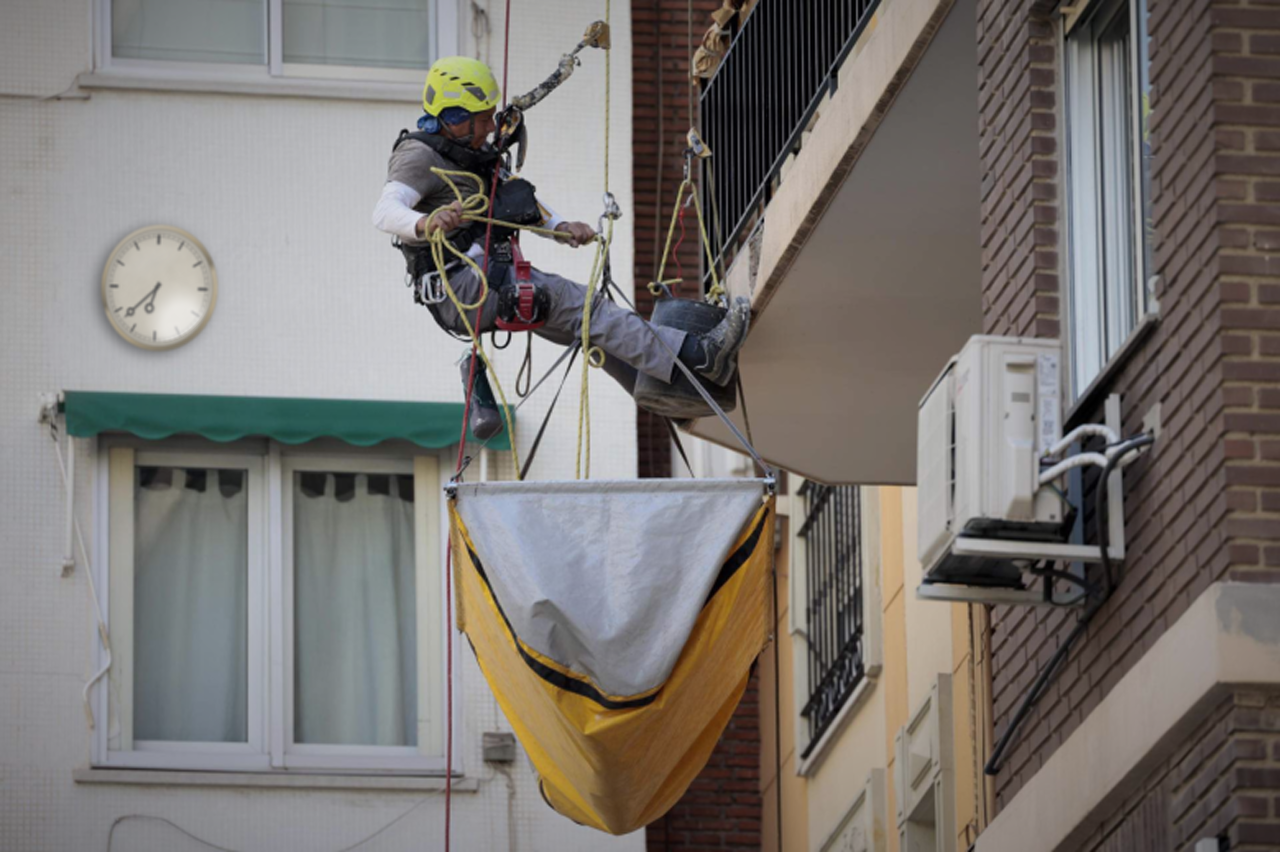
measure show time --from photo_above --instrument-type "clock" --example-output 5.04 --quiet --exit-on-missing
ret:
6.38
